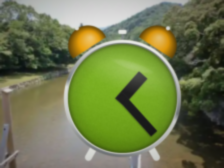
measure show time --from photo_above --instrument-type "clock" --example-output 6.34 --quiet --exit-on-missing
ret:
1.23
